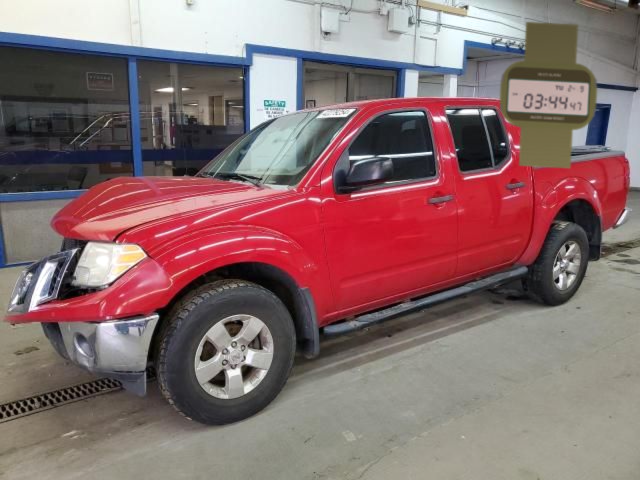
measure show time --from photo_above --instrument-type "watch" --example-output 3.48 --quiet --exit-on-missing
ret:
3.44
